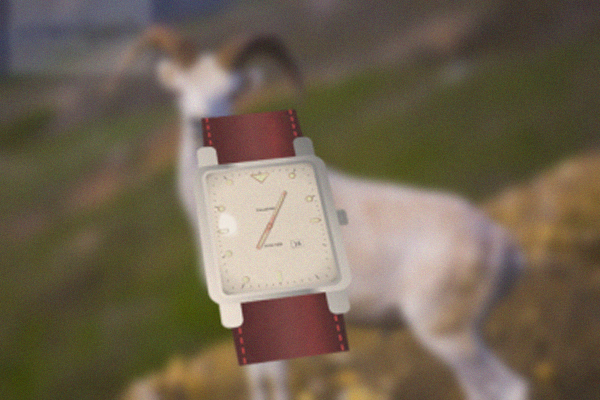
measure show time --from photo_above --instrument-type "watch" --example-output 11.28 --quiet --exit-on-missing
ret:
7.05
